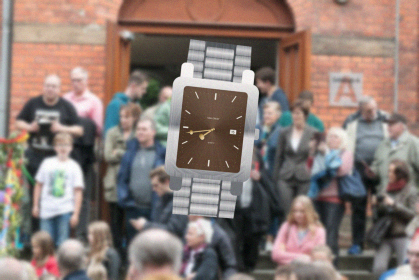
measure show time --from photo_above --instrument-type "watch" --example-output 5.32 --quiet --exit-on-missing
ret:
7.43
